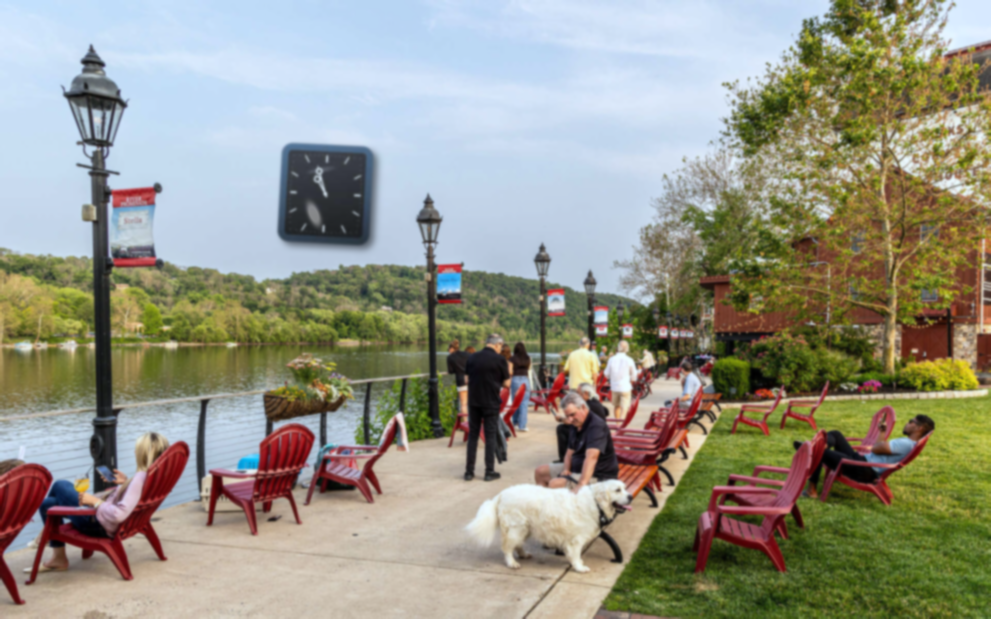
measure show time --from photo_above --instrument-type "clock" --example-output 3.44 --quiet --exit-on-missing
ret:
10.57
